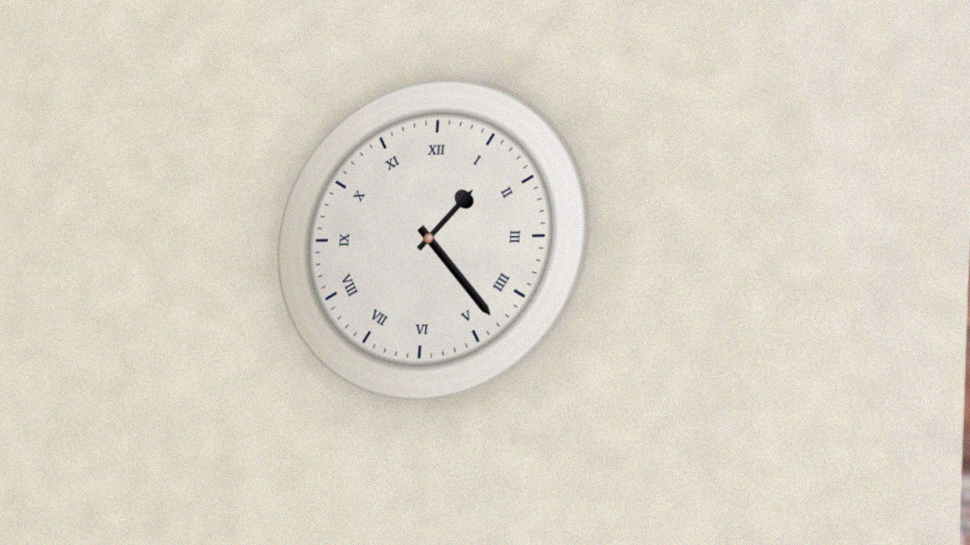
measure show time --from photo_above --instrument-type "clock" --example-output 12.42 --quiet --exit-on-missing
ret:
1.23
